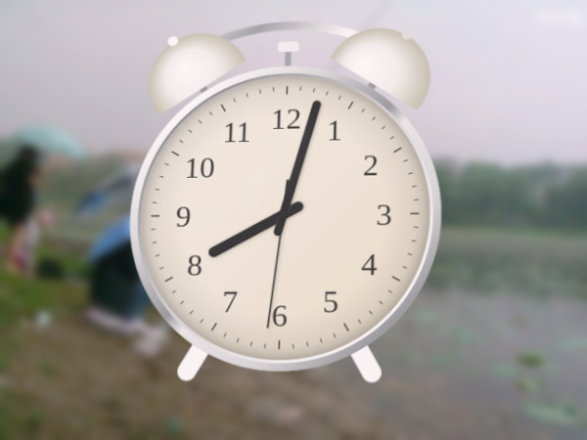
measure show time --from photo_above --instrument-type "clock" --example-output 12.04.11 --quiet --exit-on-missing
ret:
8.02.31
